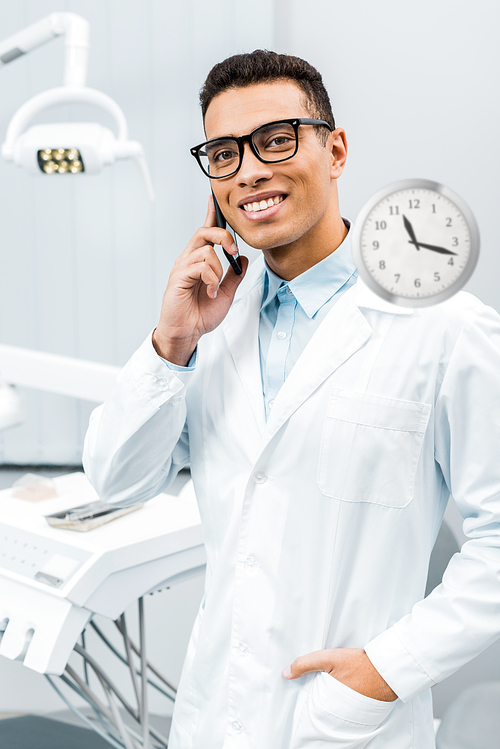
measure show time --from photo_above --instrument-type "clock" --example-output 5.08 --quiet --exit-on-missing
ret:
11.18
